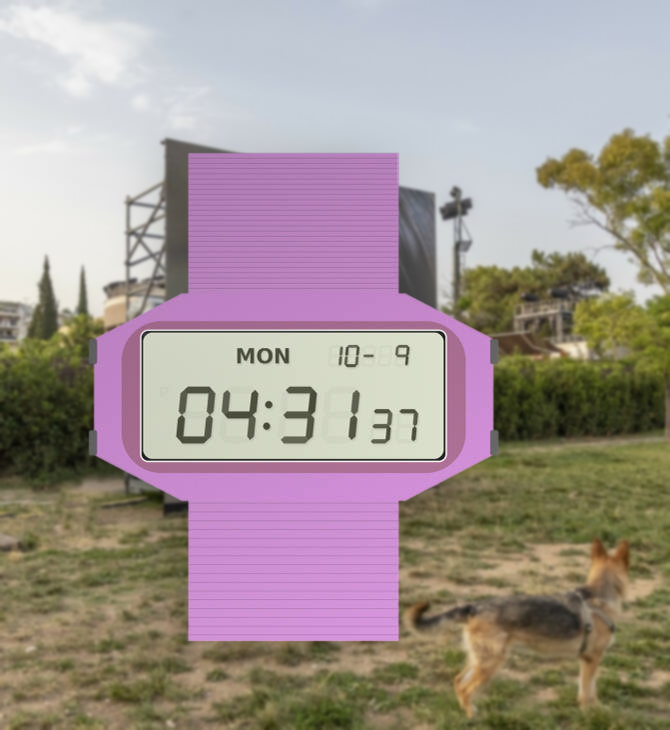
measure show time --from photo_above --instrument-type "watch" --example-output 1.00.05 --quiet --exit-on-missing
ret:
4.31.37
